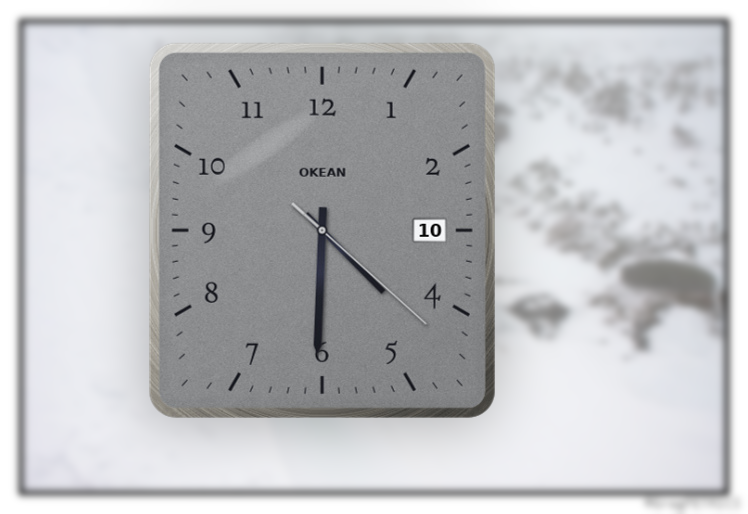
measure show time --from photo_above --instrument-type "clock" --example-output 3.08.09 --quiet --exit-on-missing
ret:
4.30.22
